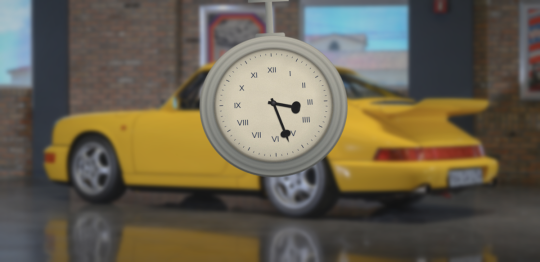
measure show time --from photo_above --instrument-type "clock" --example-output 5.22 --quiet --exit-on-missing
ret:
3.27
